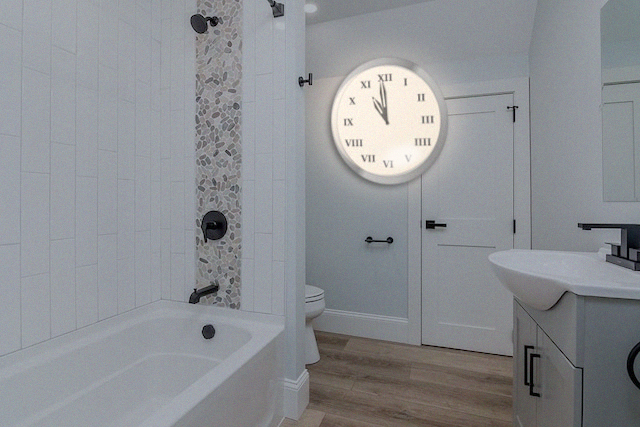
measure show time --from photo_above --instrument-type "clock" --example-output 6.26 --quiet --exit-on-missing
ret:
10.59
